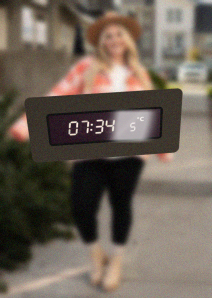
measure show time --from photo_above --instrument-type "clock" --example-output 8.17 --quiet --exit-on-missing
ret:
7.34
